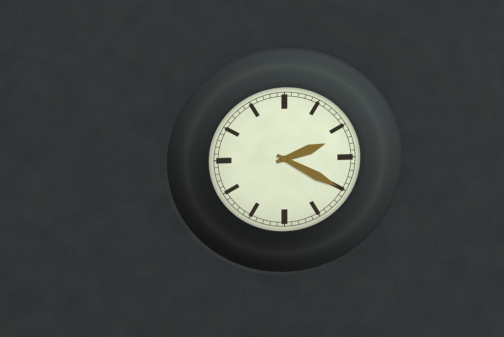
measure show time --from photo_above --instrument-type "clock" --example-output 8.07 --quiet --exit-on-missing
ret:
2.20
